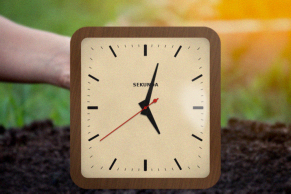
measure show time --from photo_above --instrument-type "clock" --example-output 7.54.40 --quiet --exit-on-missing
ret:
5.02.39
